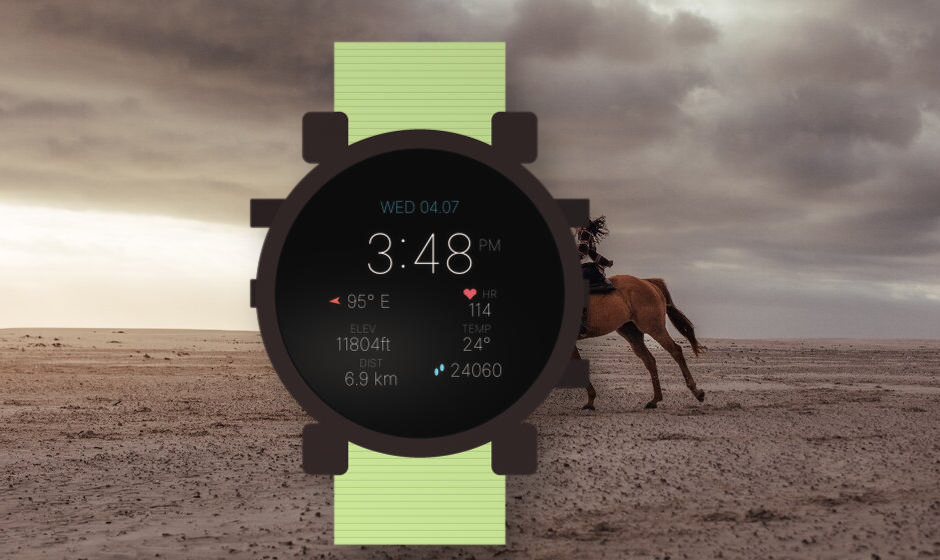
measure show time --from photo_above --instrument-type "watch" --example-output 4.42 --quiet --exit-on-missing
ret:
3.48
